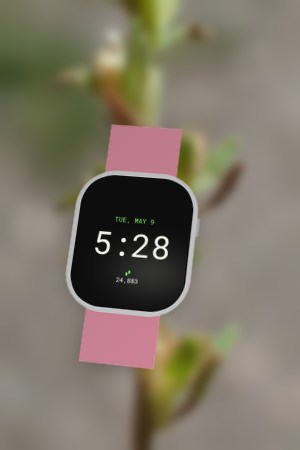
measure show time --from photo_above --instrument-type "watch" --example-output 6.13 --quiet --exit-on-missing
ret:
5.28
